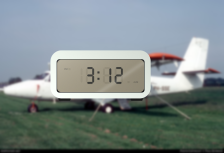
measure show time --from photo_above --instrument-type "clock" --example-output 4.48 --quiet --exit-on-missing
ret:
3.12
